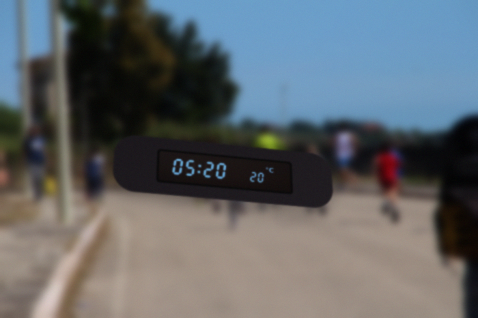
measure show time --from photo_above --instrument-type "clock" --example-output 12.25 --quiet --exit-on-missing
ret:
5.20
